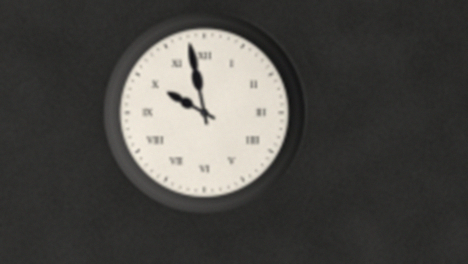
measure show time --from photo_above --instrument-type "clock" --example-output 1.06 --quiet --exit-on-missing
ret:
9.58
